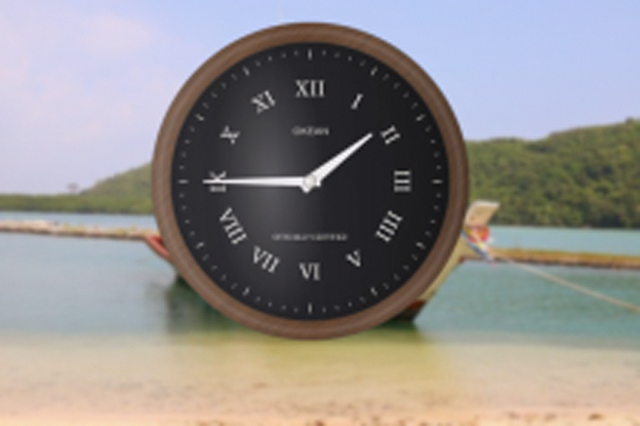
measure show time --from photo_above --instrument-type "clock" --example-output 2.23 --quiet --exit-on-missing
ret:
1.45
